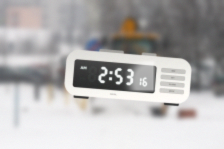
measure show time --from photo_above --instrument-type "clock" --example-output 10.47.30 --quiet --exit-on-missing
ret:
2.53.16
